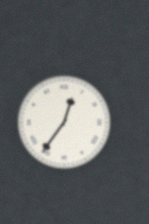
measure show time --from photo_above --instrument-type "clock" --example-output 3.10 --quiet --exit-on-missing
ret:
12.36
